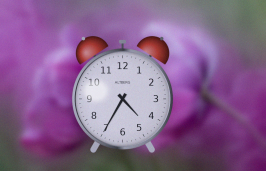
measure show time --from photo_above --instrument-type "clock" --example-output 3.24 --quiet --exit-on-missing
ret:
4.35
